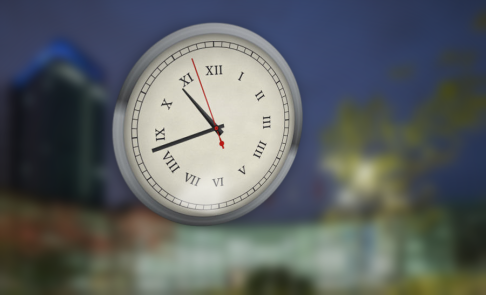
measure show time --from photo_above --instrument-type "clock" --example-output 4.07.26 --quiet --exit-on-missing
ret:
10.42.57
